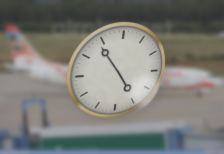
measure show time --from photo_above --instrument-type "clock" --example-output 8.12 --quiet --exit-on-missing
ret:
4.54
